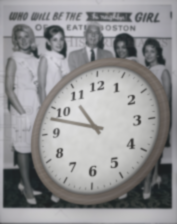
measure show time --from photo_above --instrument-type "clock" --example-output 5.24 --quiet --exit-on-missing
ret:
10.48
